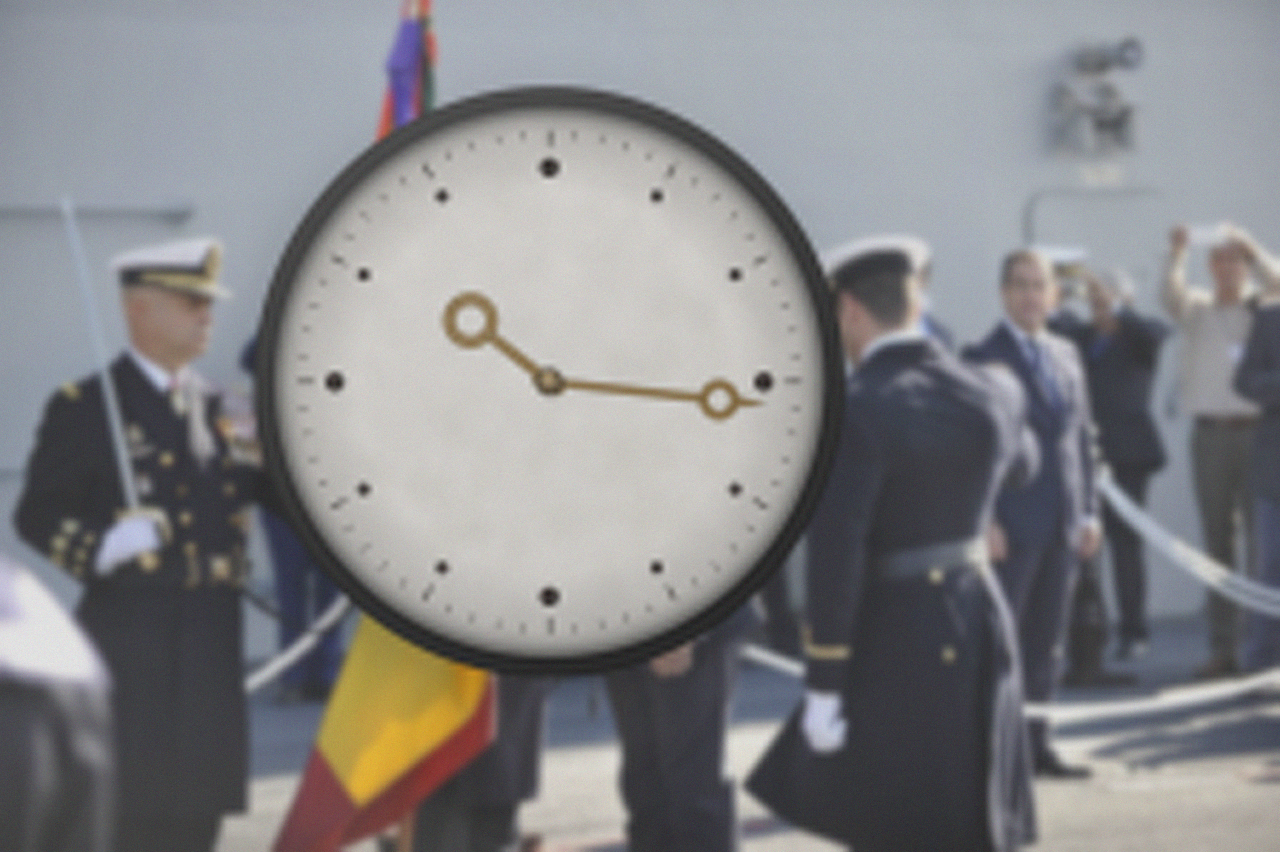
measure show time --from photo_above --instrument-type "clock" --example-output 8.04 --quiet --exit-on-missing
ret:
10.16
